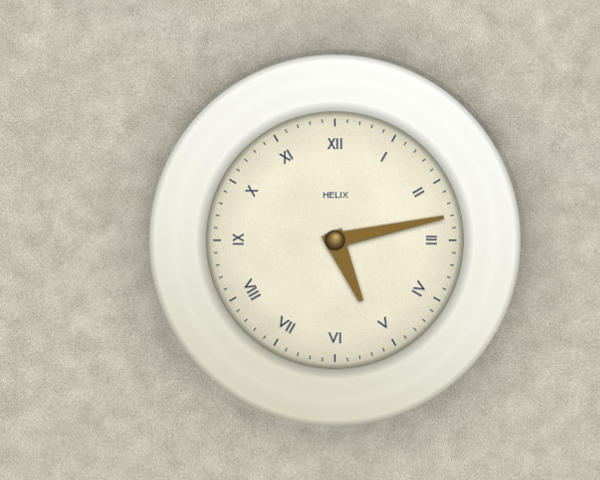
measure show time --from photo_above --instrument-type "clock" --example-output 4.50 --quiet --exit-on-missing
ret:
5.13
